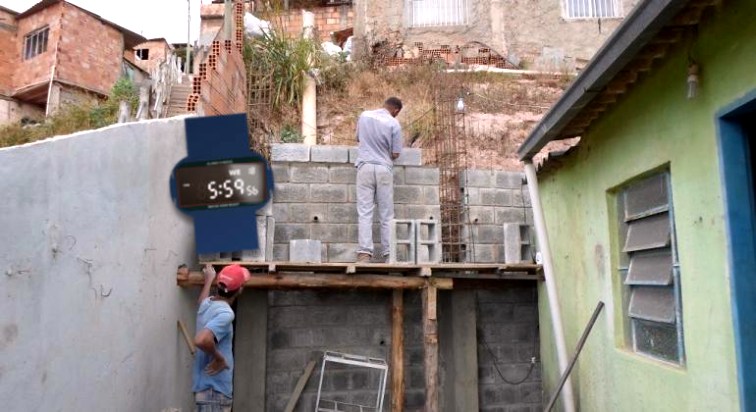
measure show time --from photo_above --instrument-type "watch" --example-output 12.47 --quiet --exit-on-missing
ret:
5.59
